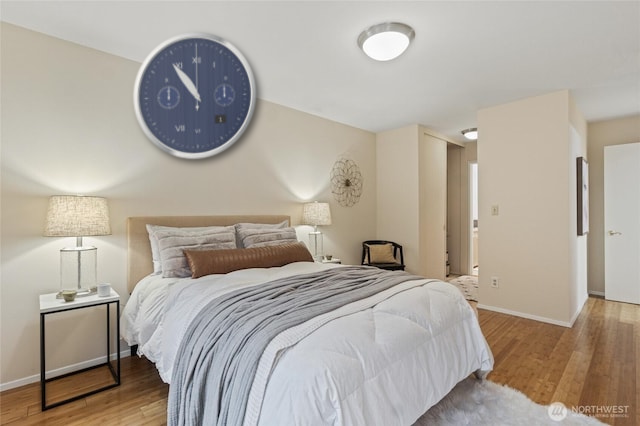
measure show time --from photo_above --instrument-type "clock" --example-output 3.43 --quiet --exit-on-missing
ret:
10.54
